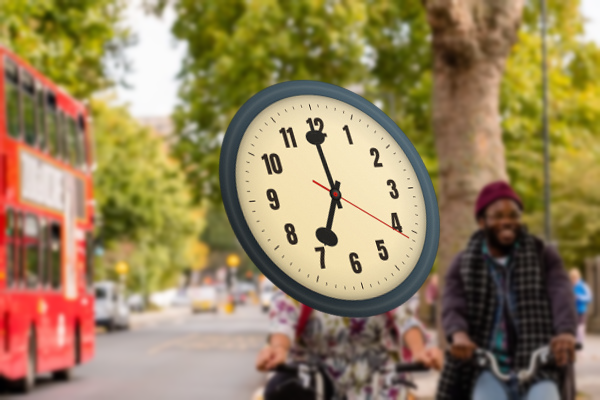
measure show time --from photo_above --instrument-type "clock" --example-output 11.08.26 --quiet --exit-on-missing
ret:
6.59.21
